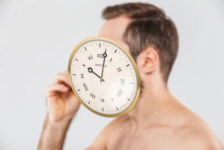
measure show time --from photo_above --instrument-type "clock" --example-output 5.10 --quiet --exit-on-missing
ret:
10.02
